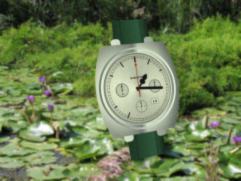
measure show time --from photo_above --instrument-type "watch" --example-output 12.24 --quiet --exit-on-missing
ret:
1.16
